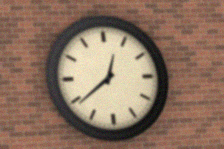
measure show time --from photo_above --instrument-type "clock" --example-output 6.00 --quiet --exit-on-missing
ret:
12.39
